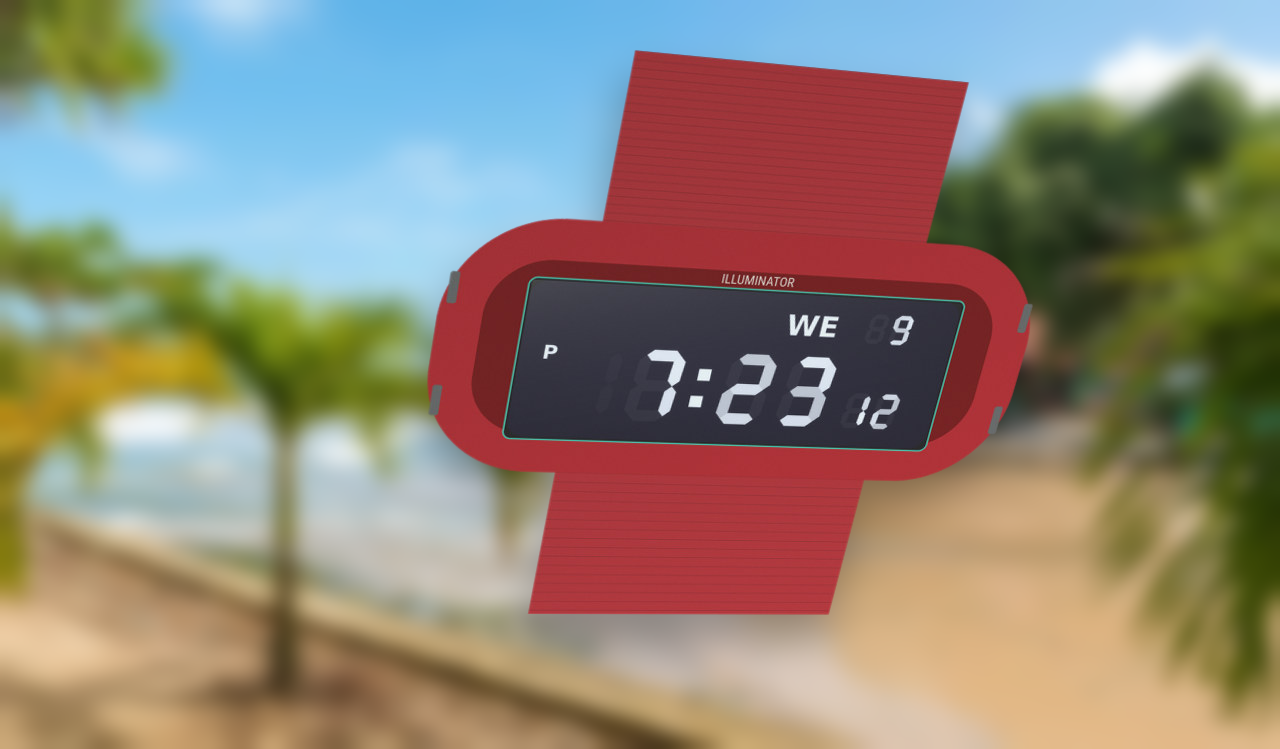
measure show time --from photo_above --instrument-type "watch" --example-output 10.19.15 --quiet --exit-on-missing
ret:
7.23.12
